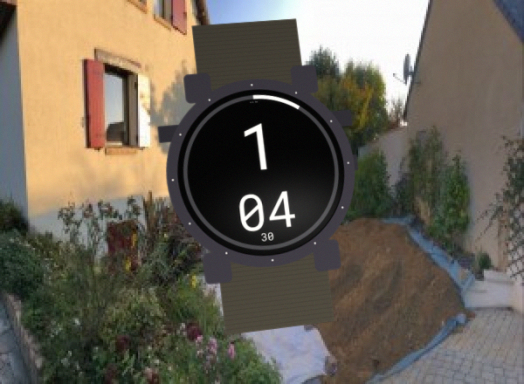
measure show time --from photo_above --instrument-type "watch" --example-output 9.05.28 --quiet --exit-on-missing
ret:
1.04.30
